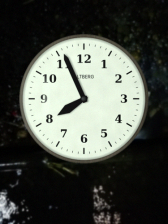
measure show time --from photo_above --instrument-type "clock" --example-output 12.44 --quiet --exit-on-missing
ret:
7.56
